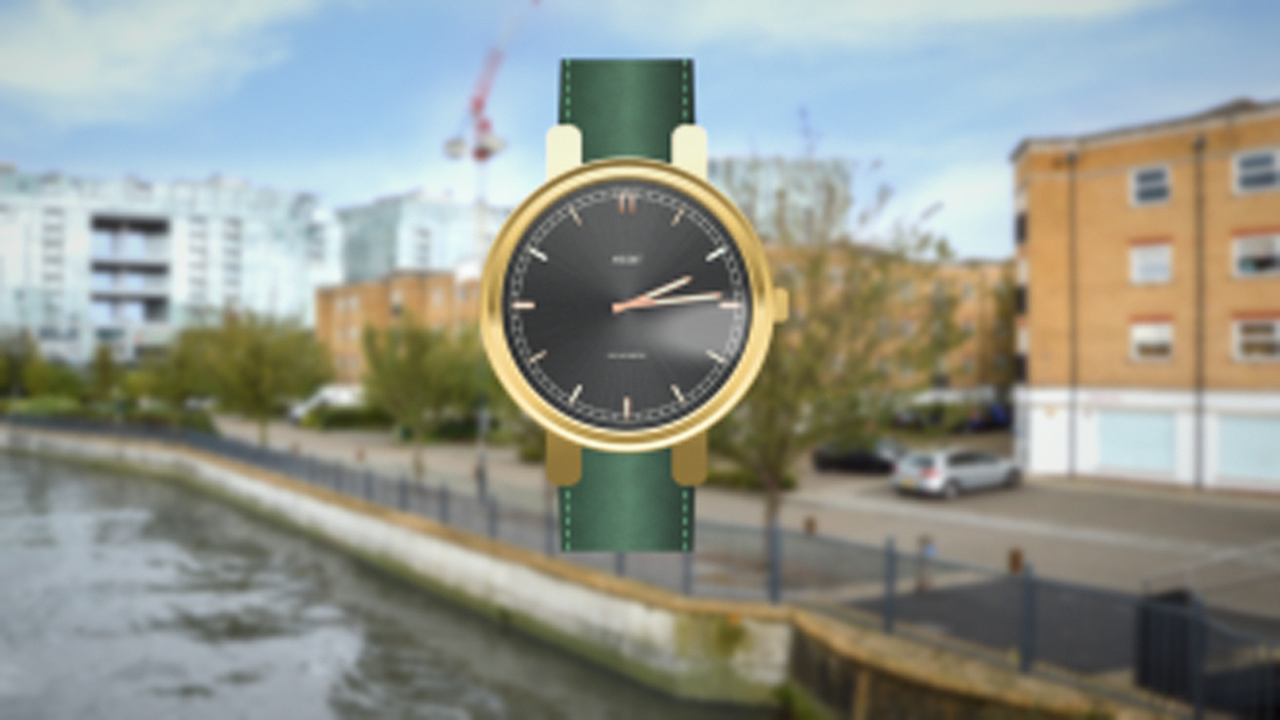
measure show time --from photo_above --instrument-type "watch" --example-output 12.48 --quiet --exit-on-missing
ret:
2.14
